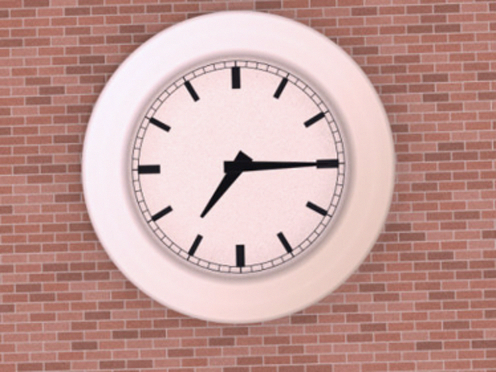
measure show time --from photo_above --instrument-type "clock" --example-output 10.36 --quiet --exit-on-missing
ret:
7.15
